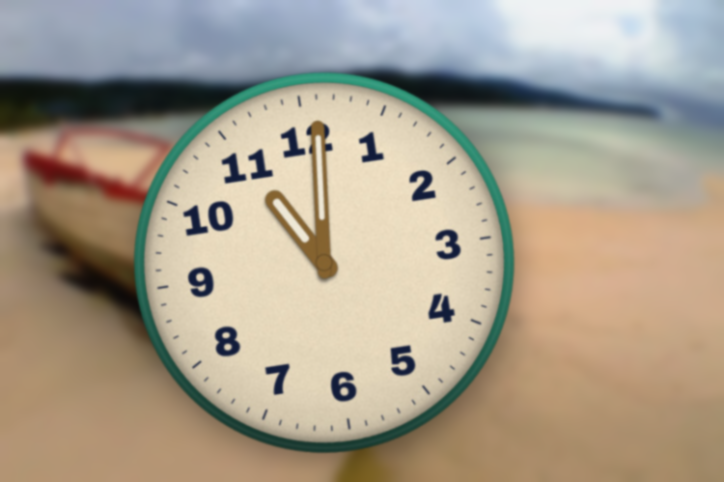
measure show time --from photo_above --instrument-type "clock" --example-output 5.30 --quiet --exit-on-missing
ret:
11.01
